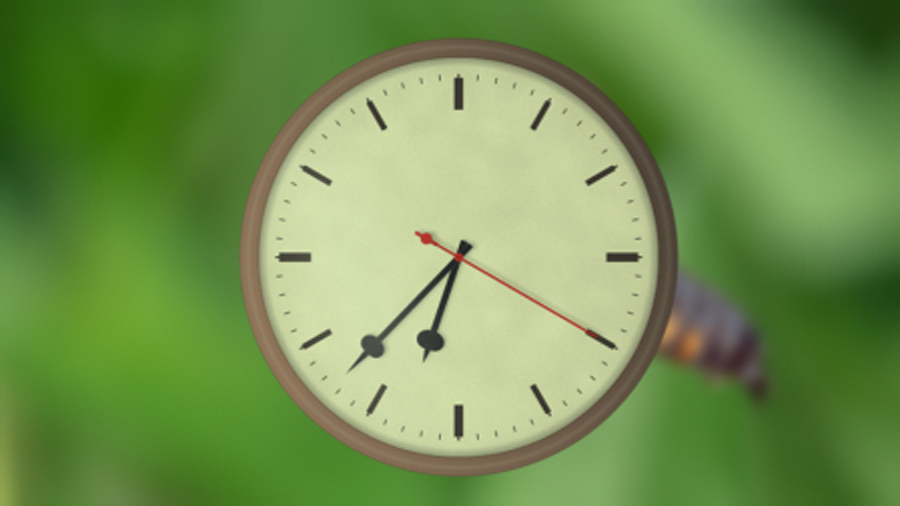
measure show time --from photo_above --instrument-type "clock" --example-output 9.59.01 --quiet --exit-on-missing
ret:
6.37.20
